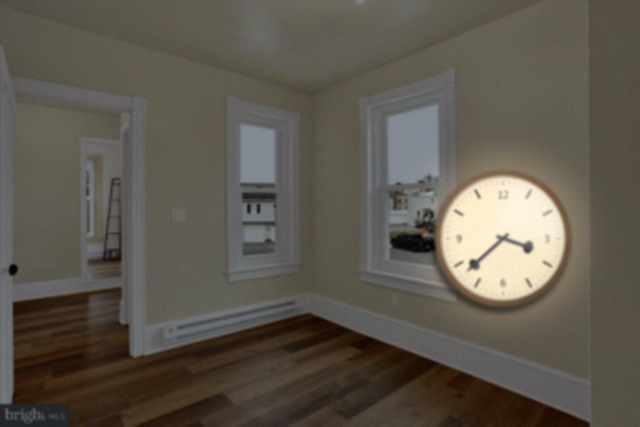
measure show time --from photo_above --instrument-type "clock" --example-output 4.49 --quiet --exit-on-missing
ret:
3.38
